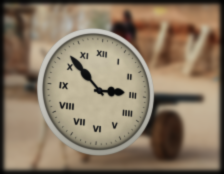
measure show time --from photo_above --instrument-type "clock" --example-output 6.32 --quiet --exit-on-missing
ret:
2.52
